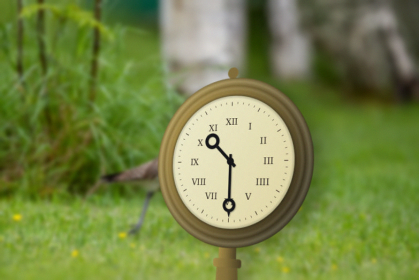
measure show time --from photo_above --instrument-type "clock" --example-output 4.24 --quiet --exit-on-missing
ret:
10.30
